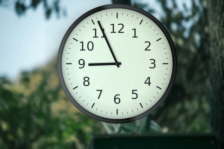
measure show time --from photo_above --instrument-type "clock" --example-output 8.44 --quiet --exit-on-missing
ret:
8.56
